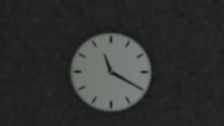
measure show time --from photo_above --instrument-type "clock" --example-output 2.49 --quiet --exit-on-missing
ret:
11.20
